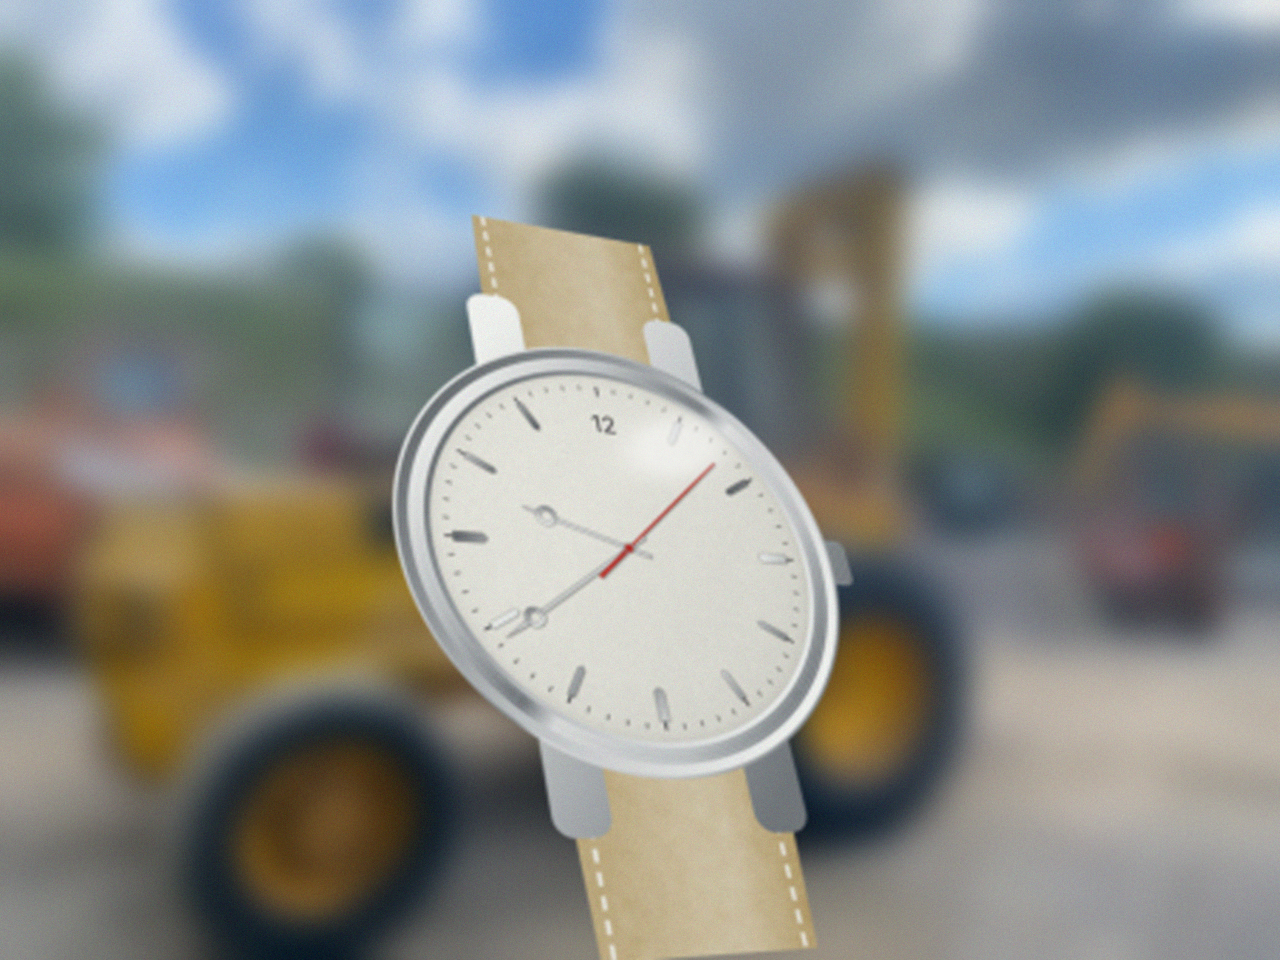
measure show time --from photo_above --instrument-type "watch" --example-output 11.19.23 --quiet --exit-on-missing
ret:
9.39.08
